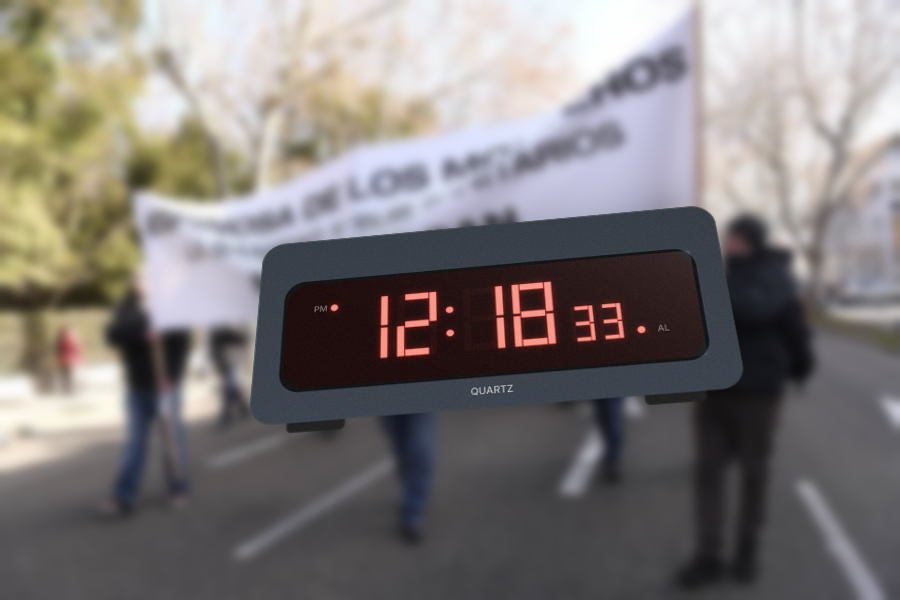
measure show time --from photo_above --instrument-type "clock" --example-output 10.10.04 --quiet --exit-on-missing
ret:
12.18.33
